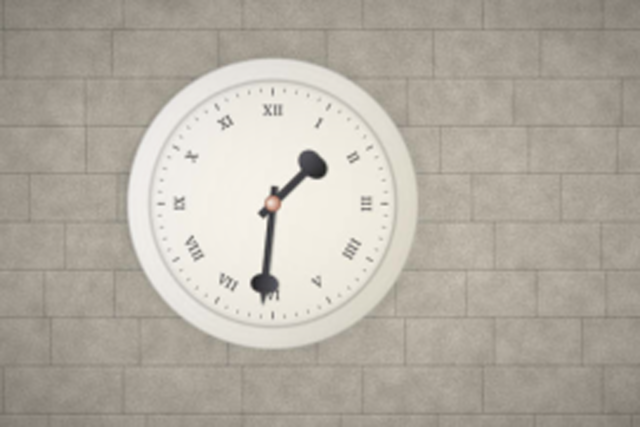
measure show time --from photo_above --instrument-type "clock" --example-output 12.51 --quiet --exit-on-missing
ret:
1.31
